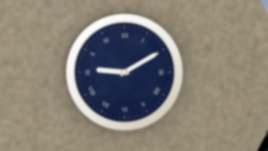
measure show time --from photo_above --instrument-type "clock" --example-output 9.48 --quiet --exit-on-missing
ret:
9.10
